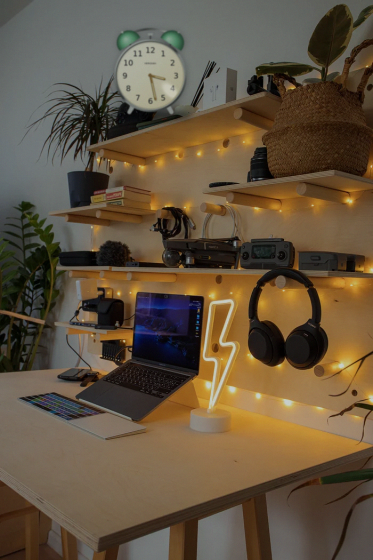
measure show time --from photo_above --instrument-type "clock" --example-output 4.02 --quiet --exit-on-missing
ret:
3.28
